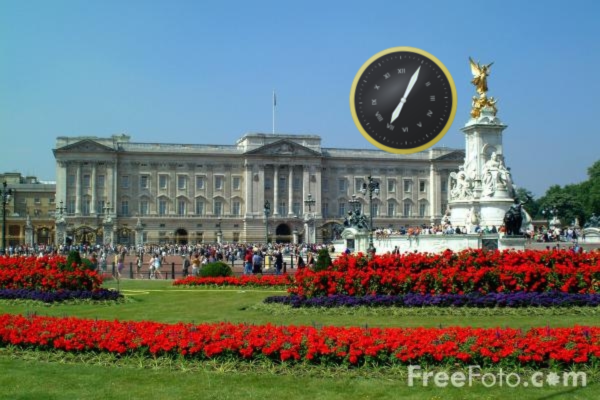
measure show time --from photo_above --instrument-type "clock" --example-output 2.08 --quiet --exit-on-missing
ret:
7.05
